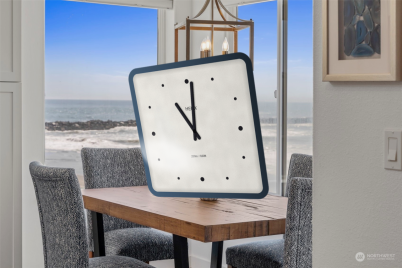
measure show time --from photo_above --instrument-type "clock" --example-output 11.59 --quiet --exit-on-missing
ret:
11.01
